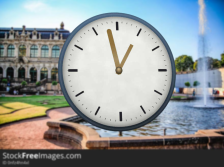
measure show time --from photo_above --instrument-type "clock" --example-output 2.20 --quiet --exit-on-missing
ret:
12.58
